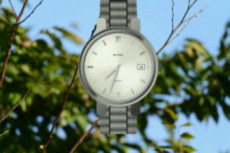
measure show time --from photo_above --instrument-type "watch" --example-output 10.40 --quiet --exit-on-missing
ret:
7.33
